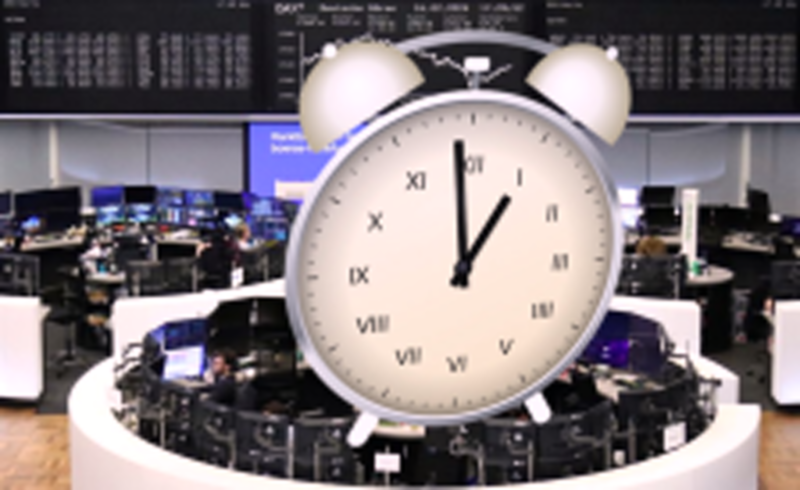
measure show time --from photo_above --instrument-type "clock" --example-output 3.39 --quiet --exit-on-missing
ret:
12.59
